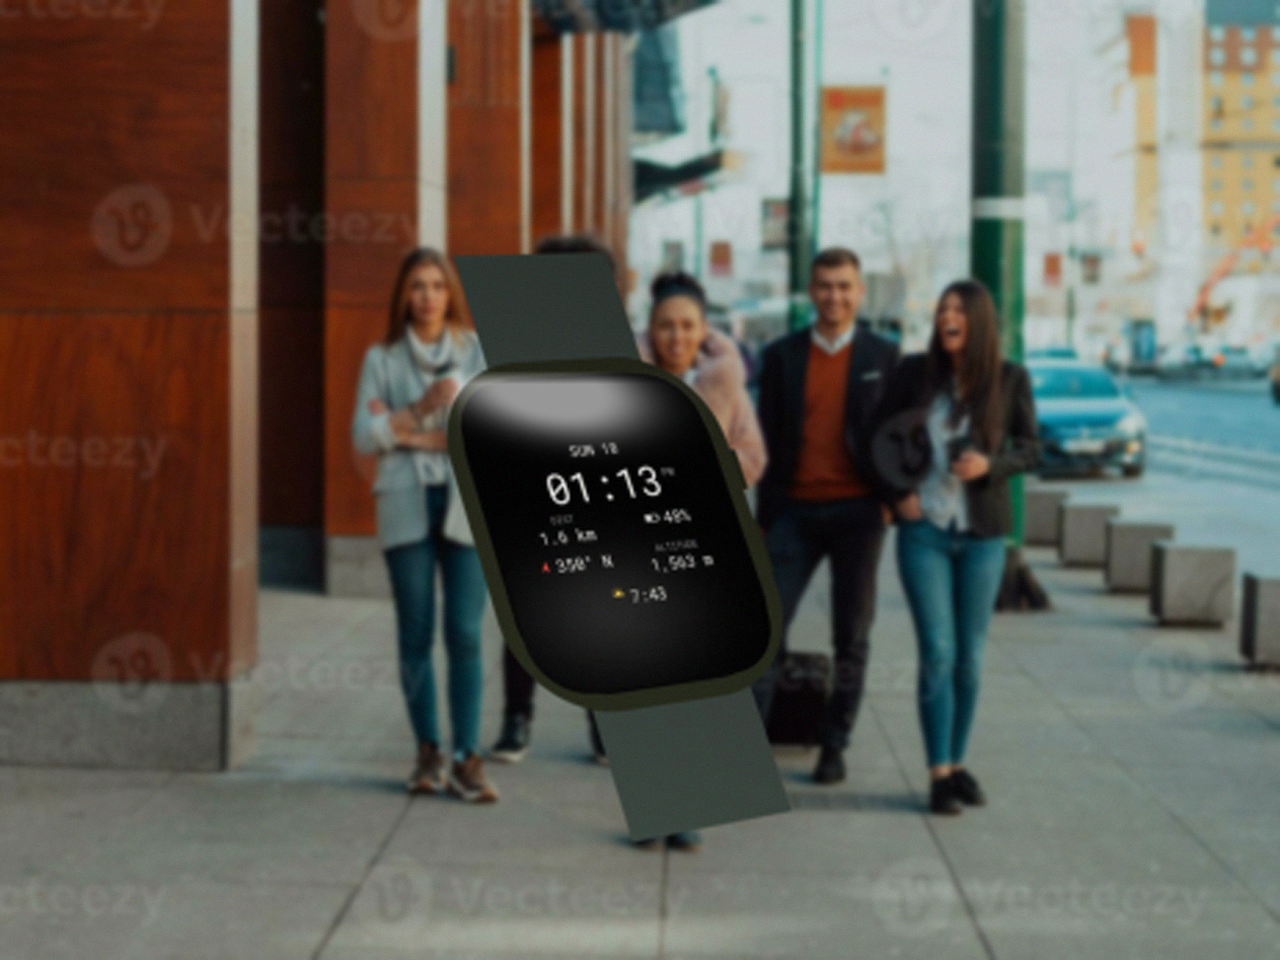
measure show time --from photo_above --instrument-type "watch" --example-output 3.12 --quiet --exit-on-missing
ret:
1.13
